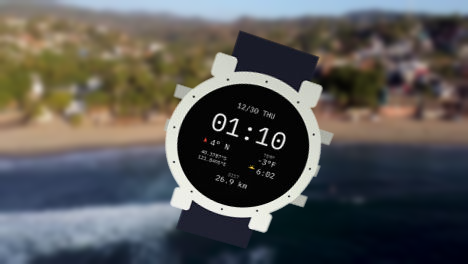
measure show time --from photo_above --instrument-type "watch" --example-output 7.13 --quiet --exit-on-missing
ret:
1.10
